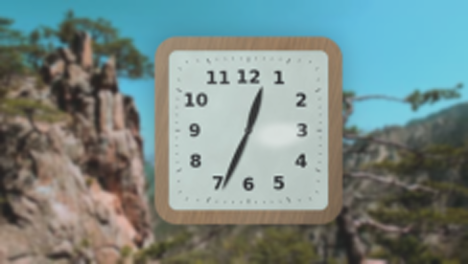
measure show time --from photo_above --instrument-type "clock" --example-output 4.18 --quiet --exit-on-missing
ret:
12.34
